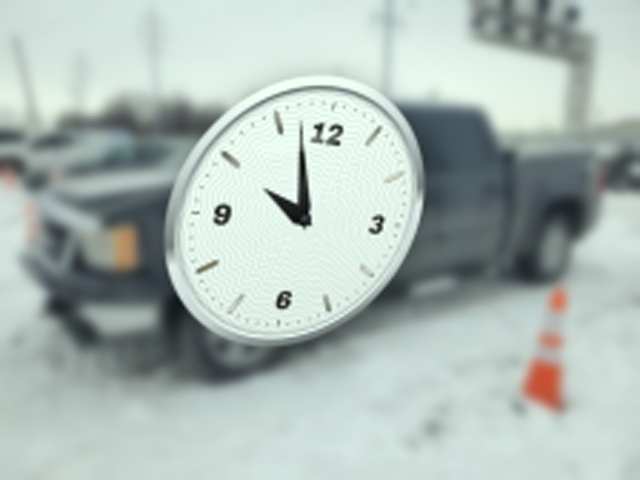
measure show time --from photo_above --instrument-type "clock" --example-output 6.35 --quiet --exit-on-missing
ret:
9.57
